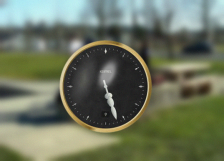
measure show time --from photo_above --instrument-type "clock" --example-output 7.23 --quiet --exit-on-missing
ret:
5.27
